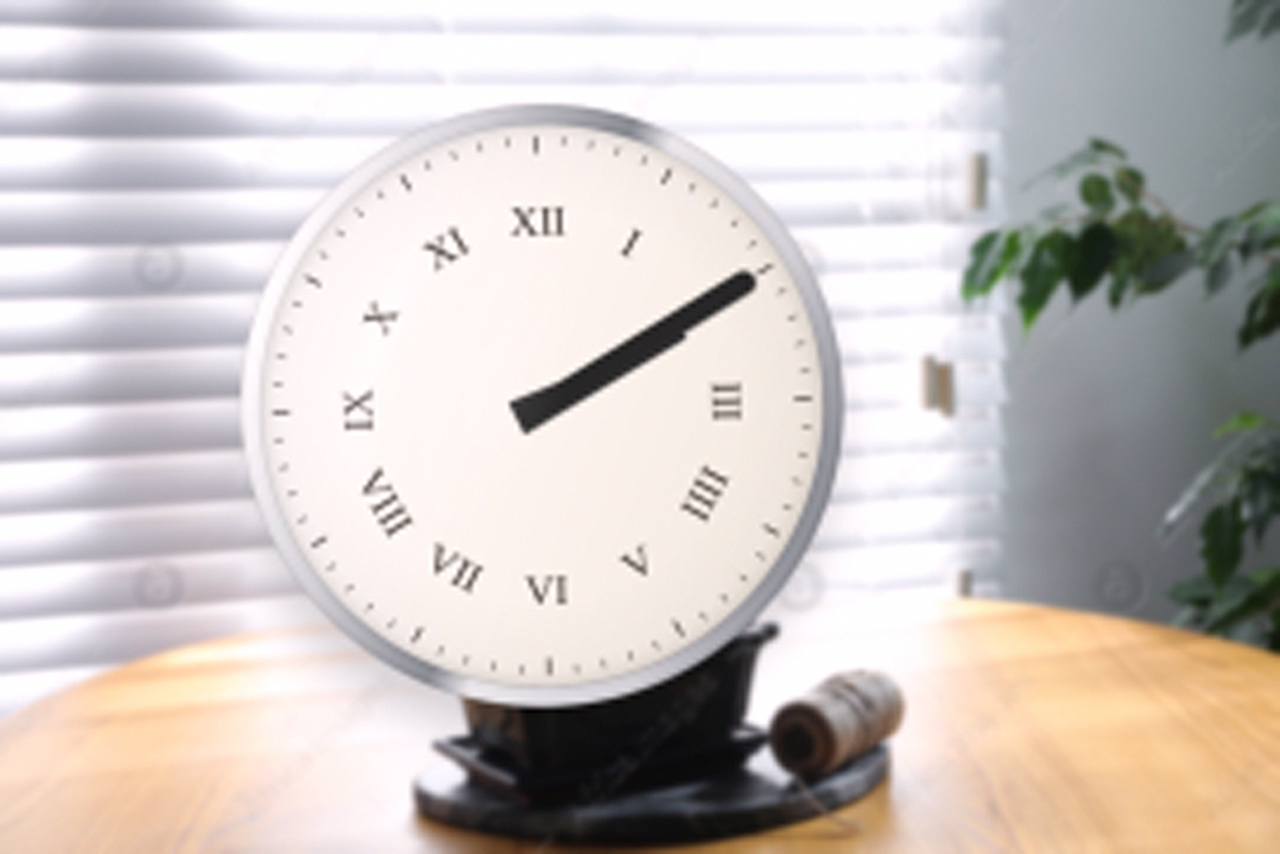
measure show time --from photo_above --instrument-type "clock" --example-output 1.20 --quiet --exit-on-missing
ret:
2.10
